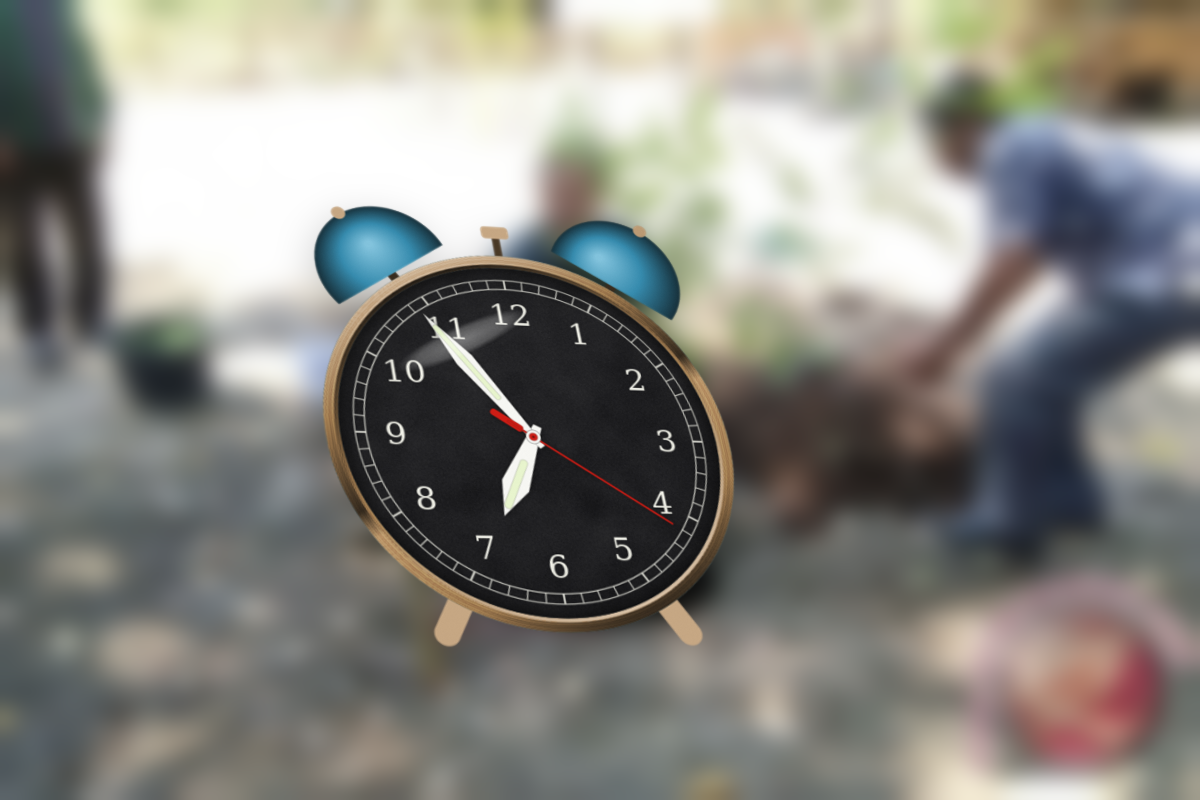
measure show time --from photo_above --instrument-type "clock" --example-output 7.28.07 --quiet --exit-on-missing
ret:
6.54.21
